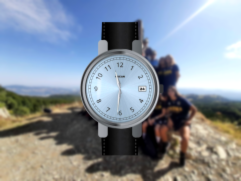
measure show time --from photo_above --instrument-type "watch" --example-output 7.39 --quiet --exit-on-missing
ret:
11.31
